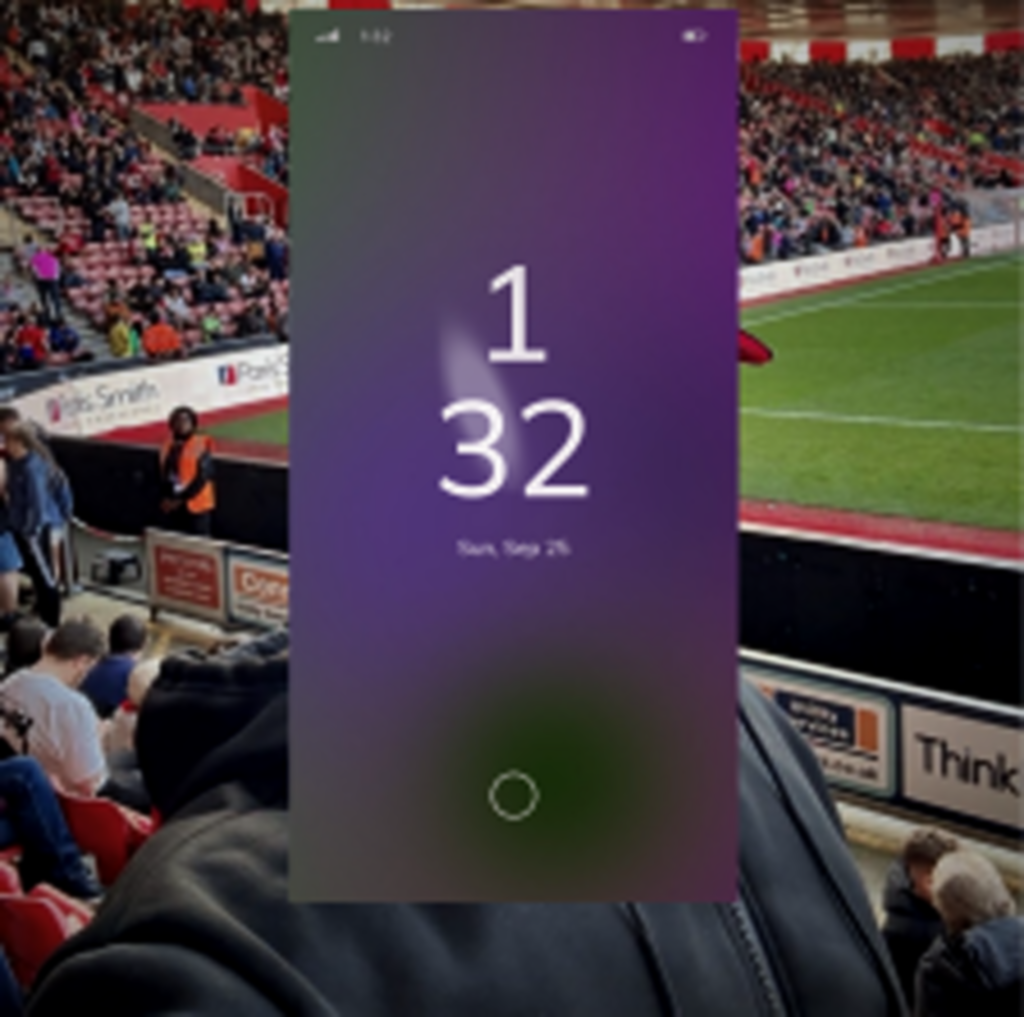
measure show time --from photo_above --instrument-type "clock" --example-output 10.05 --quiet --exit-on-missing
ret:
1.32
